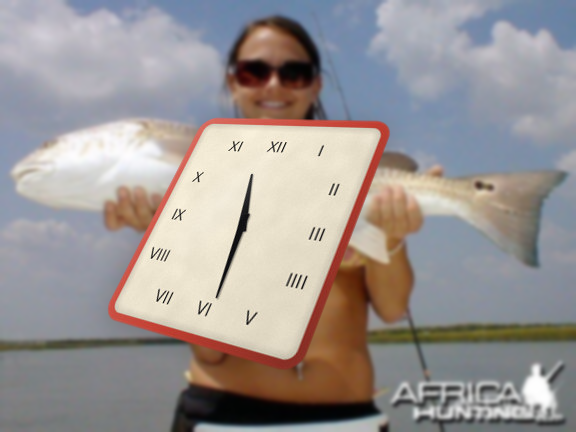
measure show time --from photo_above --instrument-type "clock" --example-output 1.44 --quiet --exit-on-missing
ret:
11.29
